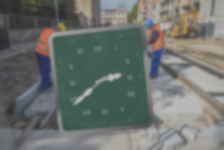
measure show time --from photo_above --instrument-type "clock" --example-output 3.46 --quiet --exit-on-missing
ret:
2.39
